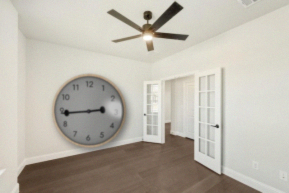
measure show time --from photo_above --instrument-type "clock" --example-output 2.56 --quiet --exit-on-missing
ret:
2.44
